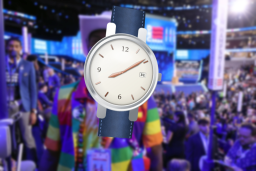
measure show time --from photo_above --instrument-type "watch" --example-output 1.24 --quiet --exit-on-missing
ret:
8.09
